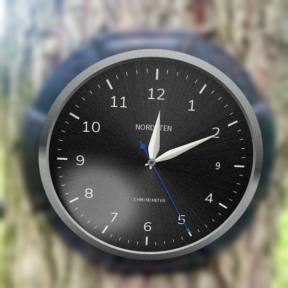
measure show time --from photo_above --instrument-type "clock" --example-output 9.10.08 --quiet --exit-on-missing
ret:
12.10.25
